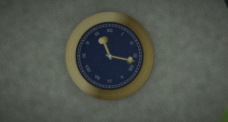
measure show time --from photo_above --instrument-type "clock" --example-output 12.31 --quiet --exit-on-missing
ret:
11.17
